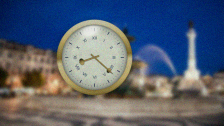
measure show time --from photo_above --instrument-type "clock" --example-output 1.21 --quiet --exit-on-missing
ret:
8.22
